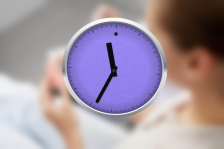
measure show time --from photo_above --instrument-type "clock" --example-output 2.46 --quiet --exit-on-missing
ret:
11.34
